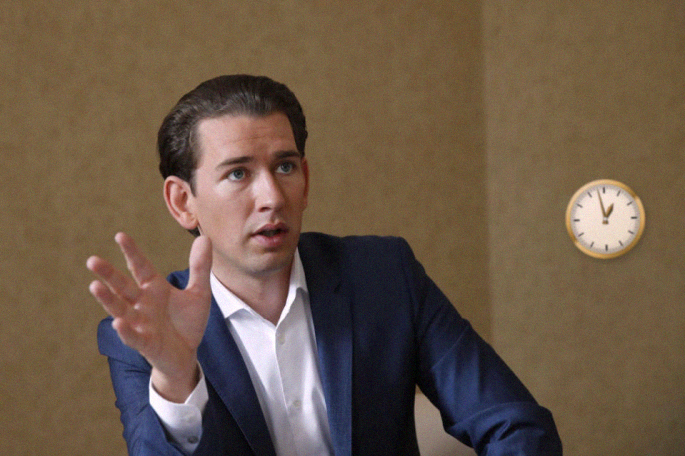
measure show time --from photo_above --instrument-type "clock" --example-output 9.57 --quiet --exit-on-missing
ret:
12.58
